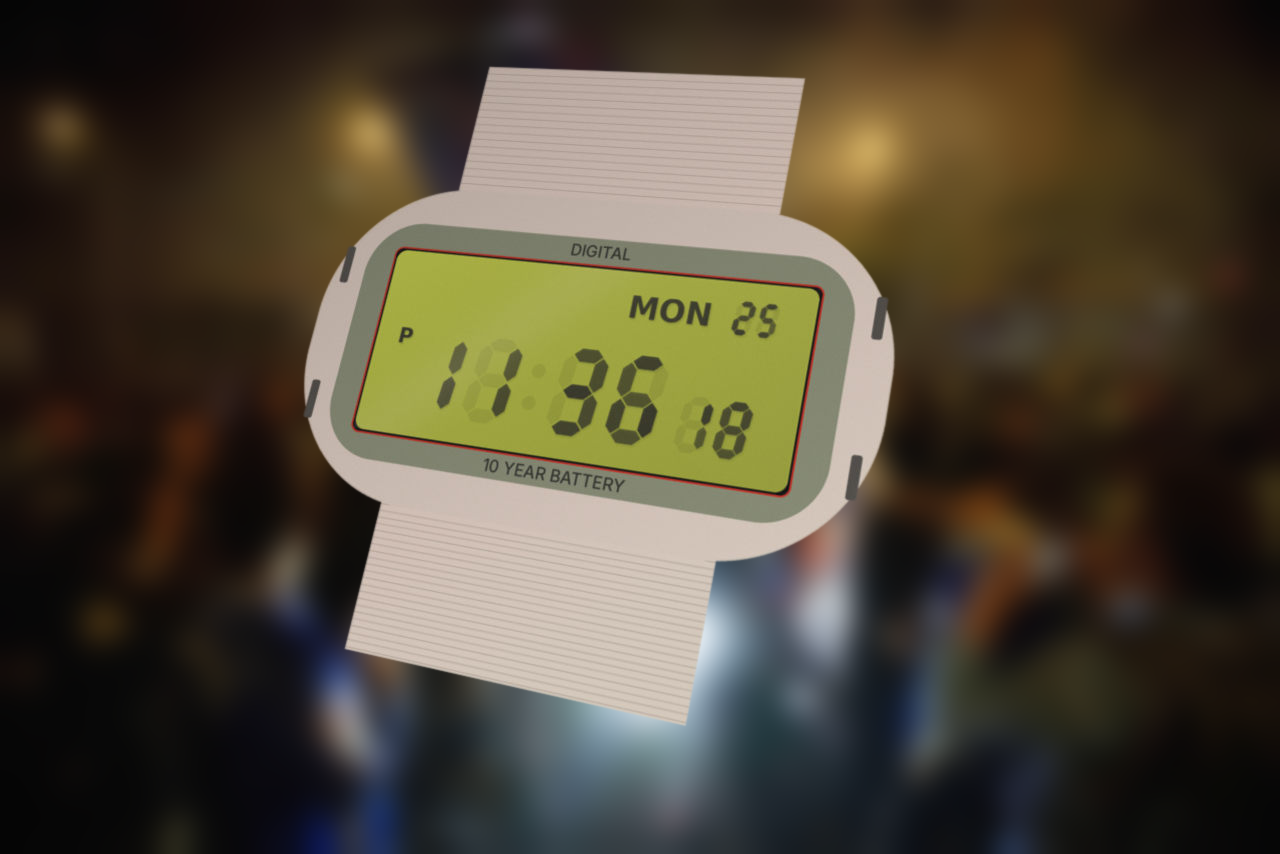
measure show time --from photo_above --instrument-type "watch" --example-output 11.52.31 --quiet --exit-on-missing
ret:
11.36.18
